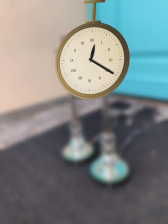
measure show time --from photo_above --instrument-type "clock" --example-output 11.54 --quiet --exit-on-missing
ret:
12.20
